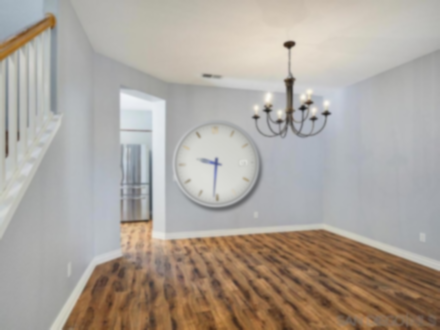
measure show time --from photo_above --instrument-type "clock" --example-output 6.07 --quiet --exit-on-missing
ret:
9.31
